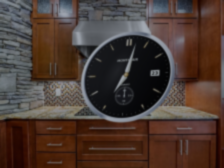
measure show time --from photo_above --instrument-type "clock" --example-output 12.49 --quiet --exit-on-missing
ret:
7.02
